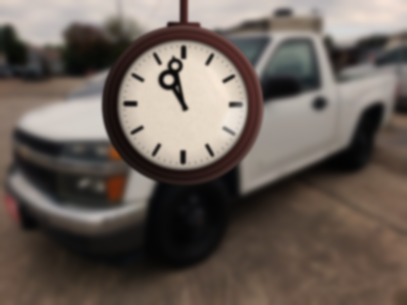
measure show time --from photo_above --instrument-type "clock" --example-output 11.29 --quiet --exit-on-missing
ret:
10.58
